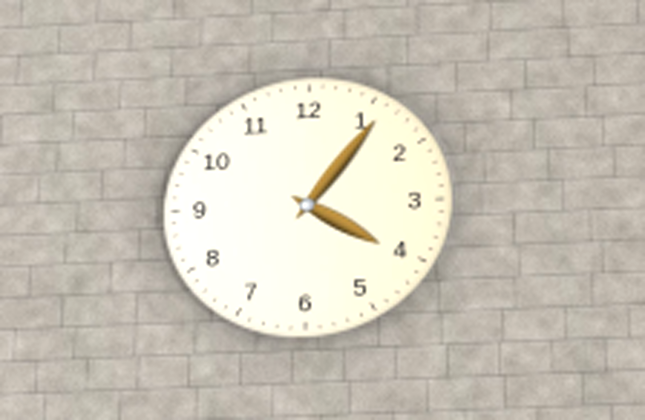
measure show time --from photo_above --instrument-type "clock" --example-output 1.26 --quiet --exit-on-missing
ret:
4.06
